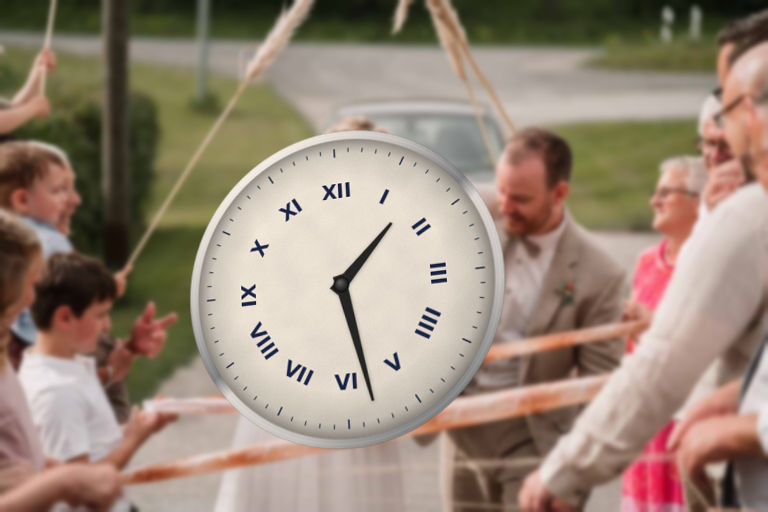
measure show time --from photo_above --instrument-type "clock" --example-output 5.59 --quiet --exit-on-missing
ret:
1.28
